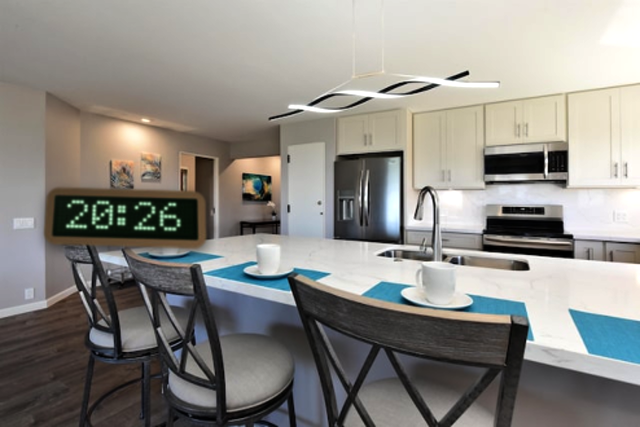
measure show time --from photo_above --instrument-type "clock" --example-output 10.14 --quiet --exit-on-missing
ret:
20.26
